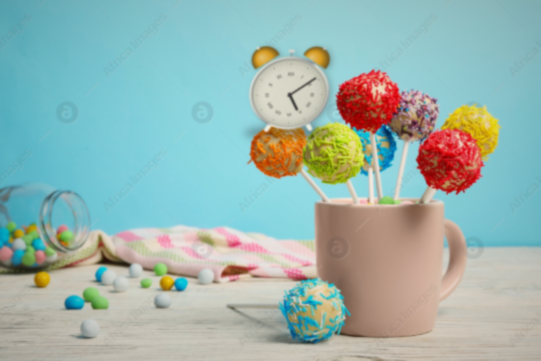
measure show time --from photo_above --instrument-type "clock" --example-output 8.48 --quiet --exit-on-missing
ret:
5.09
